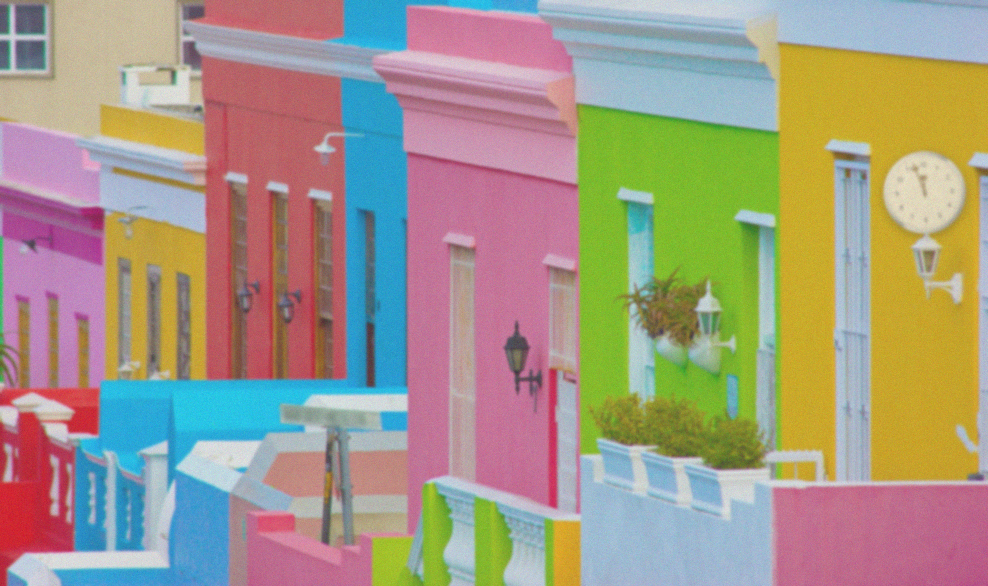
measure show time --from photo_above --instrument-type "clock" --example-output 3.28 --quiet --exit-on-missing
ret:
11.57
